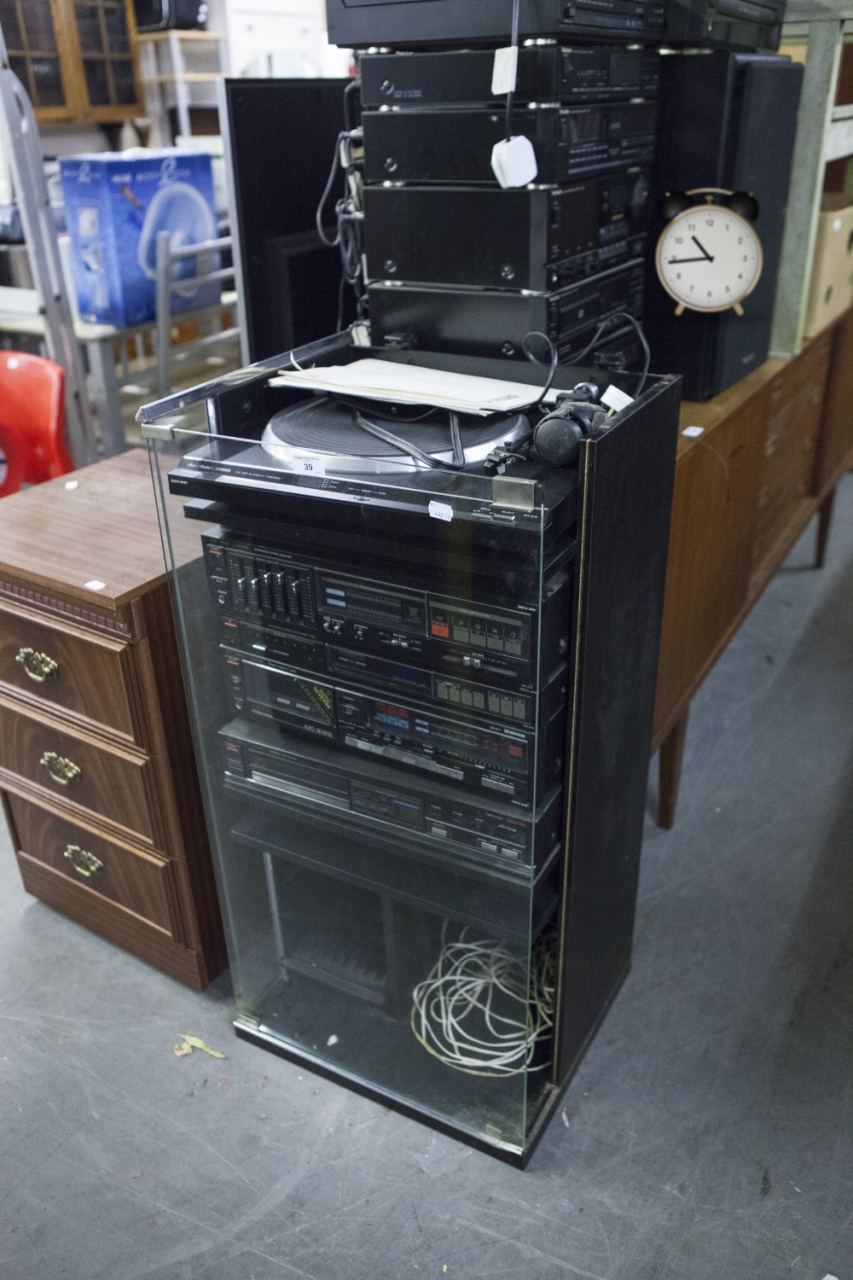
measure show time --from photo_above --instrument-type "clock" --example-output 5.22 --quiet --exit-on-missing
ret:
10.44
